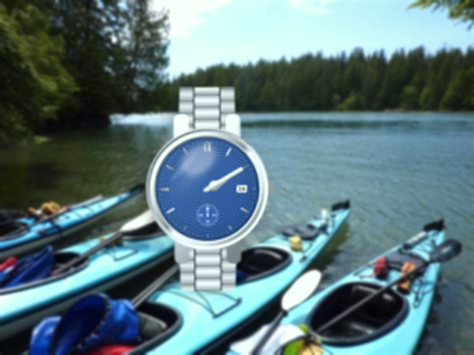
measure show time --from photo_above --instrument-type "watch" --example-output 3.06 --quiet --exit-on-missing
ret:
2.10
